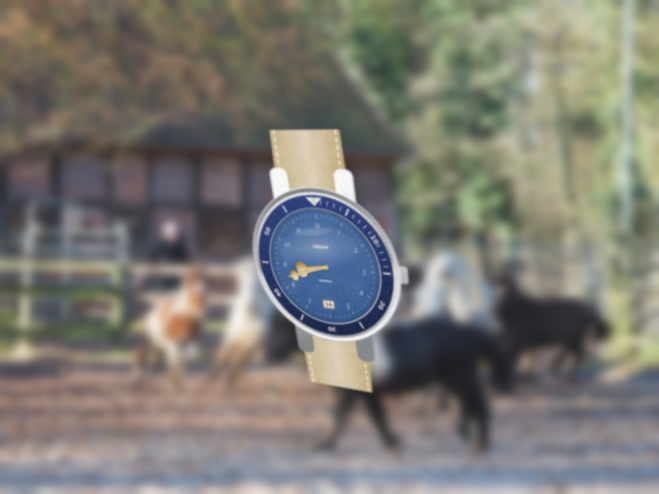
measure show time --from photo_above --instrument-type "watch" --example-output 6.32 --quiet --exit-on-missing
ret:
8.42
